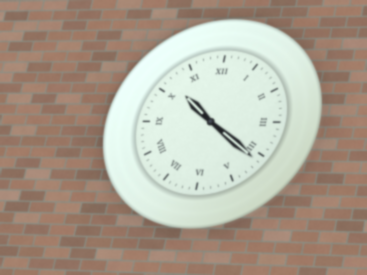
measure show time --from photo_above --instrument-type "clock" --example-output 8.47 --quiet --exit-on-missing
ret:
10.21
